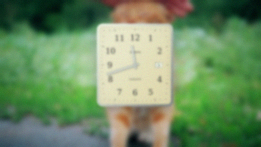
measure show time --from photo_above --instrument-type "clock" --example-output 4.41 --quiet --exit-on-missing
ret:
11.42
